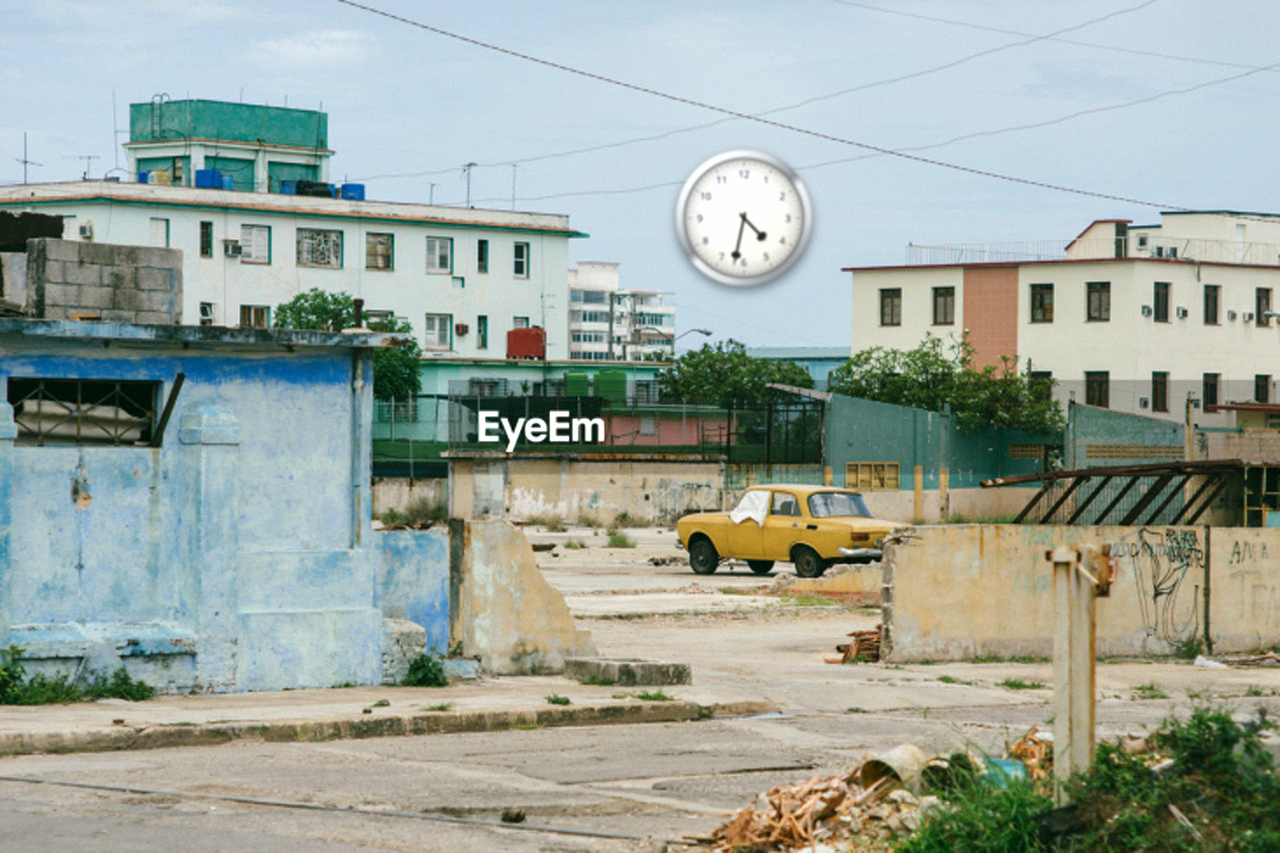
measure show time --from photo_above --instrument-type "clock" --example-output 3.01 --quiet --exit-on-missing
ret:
4.32
